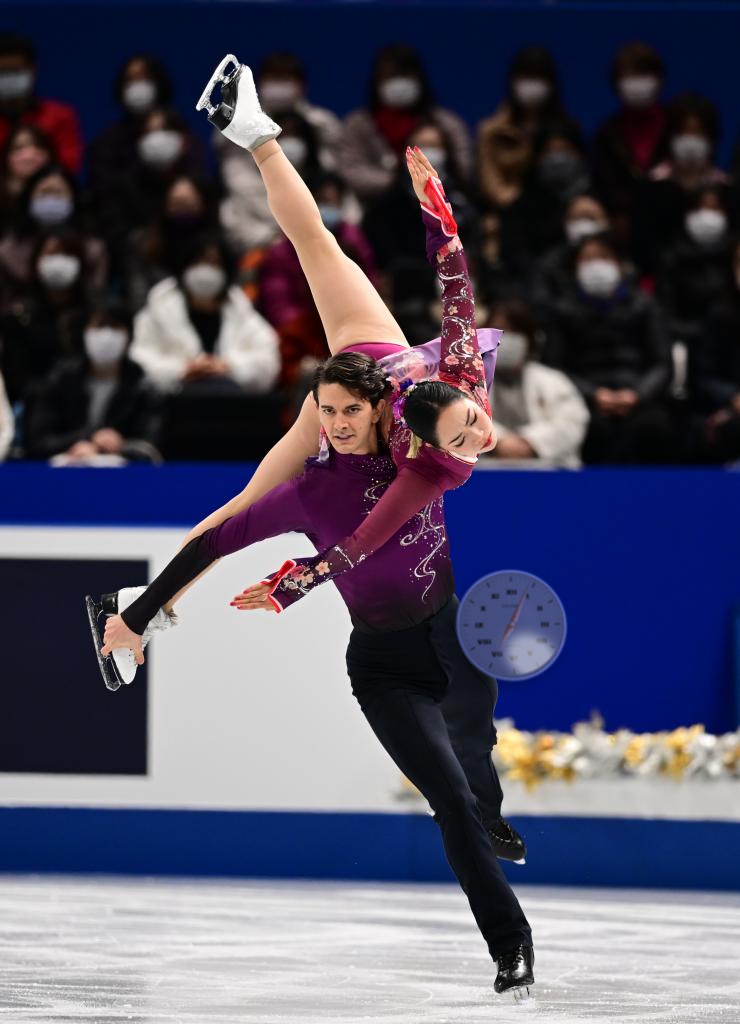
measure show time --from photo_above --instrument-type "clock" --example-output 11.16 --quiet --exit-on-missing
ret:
7.04
